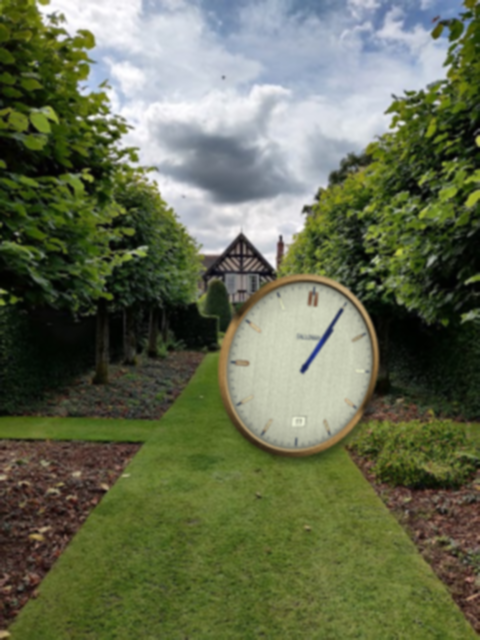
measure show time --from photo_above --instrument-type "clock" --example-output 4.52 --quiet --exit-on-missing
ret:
1.05
